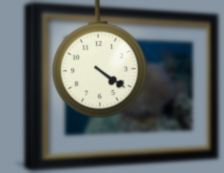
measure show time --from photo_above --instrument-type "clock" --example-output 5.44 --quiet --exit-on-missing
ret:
4.21
